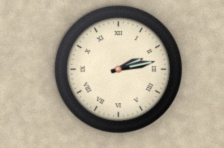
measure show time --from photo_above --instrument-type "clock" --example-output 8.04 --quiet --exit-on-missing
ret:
2.13
